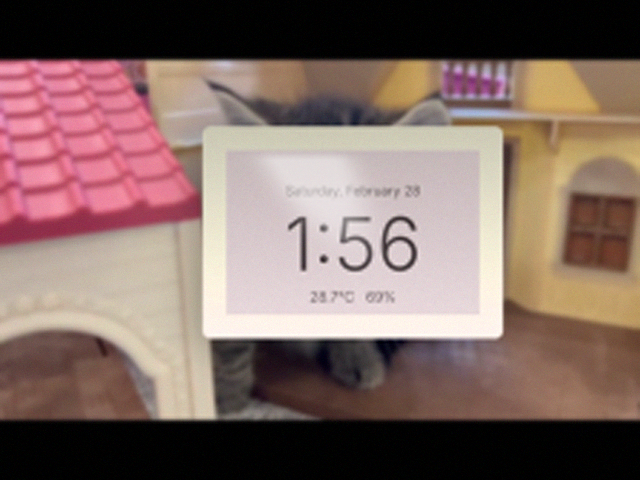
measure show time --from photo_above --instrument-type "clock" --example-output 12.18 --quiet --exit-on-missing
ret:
1.56
